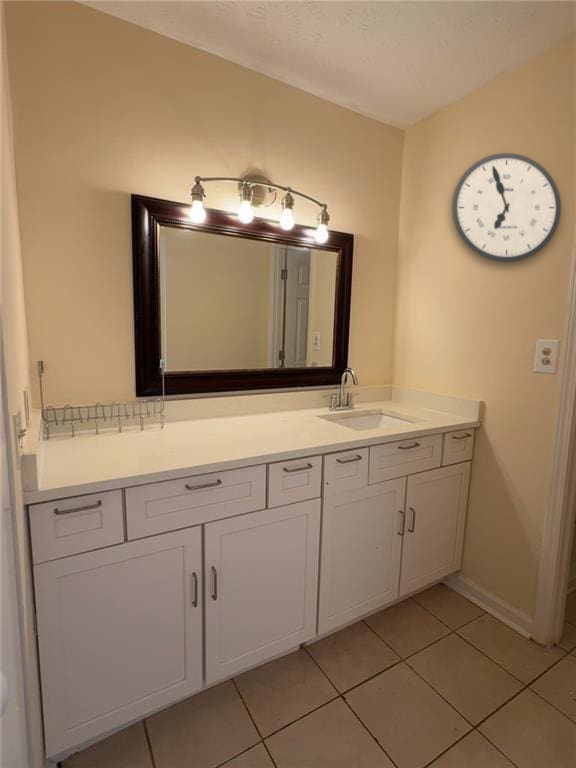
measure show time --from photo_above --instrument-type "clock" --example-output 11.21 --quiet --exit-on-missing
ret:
6.57
